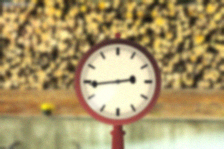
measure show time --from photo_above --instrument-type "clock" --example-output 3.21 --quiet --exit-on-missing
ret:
2.44
